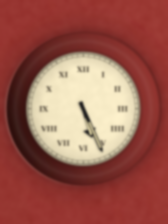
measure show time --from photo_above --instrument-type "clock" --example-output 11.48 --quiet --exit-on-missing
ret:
5.26
